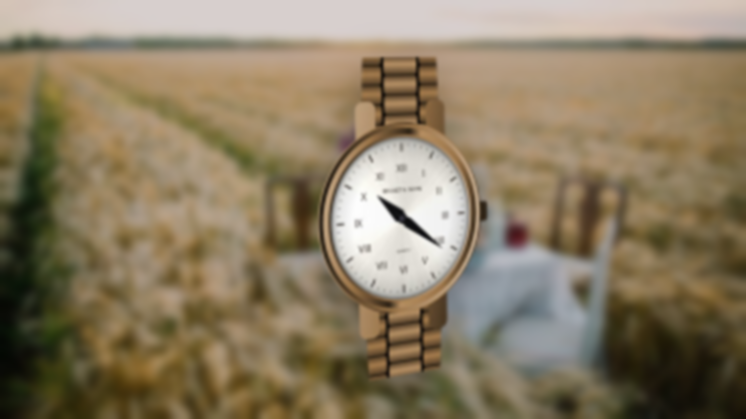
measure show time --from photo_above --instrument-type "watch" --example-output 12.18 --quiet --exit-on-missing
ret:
10.21
